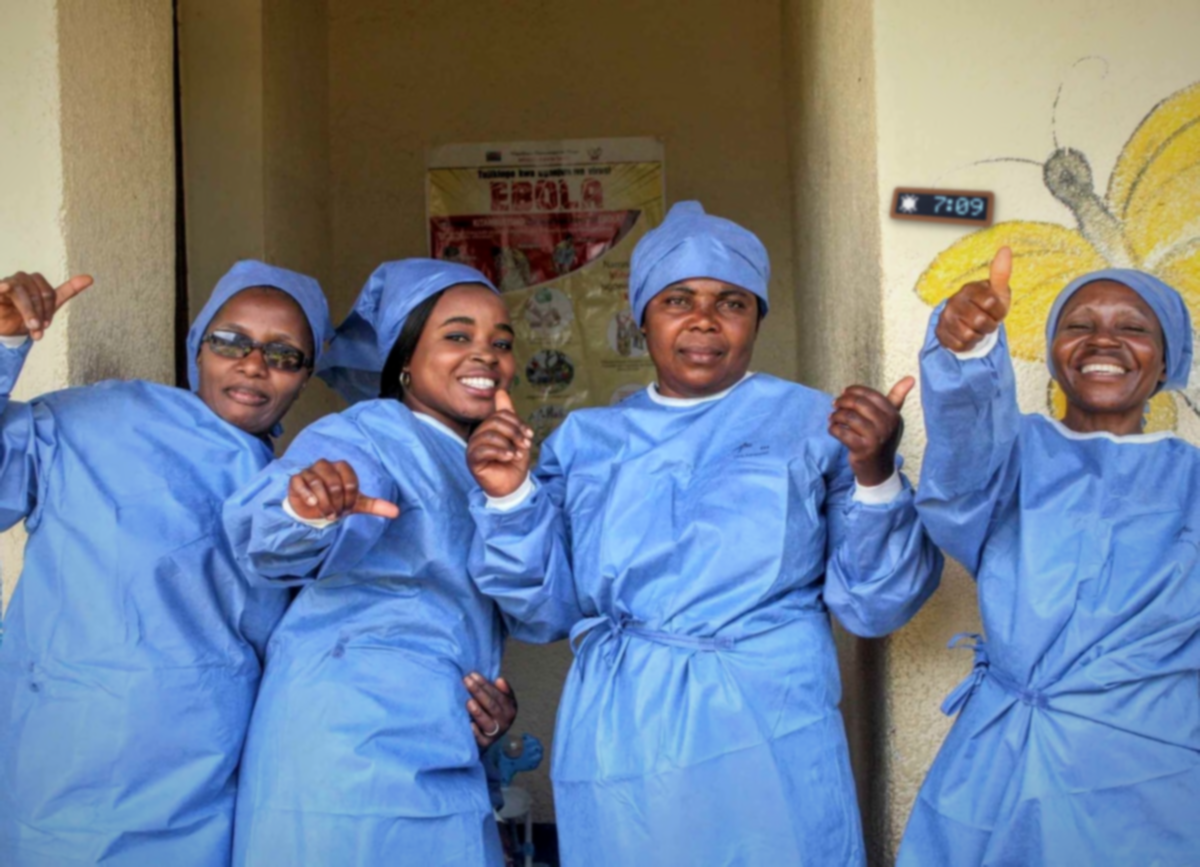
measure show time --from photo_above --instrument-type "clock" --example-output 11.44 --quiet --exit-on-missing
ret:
7.09
